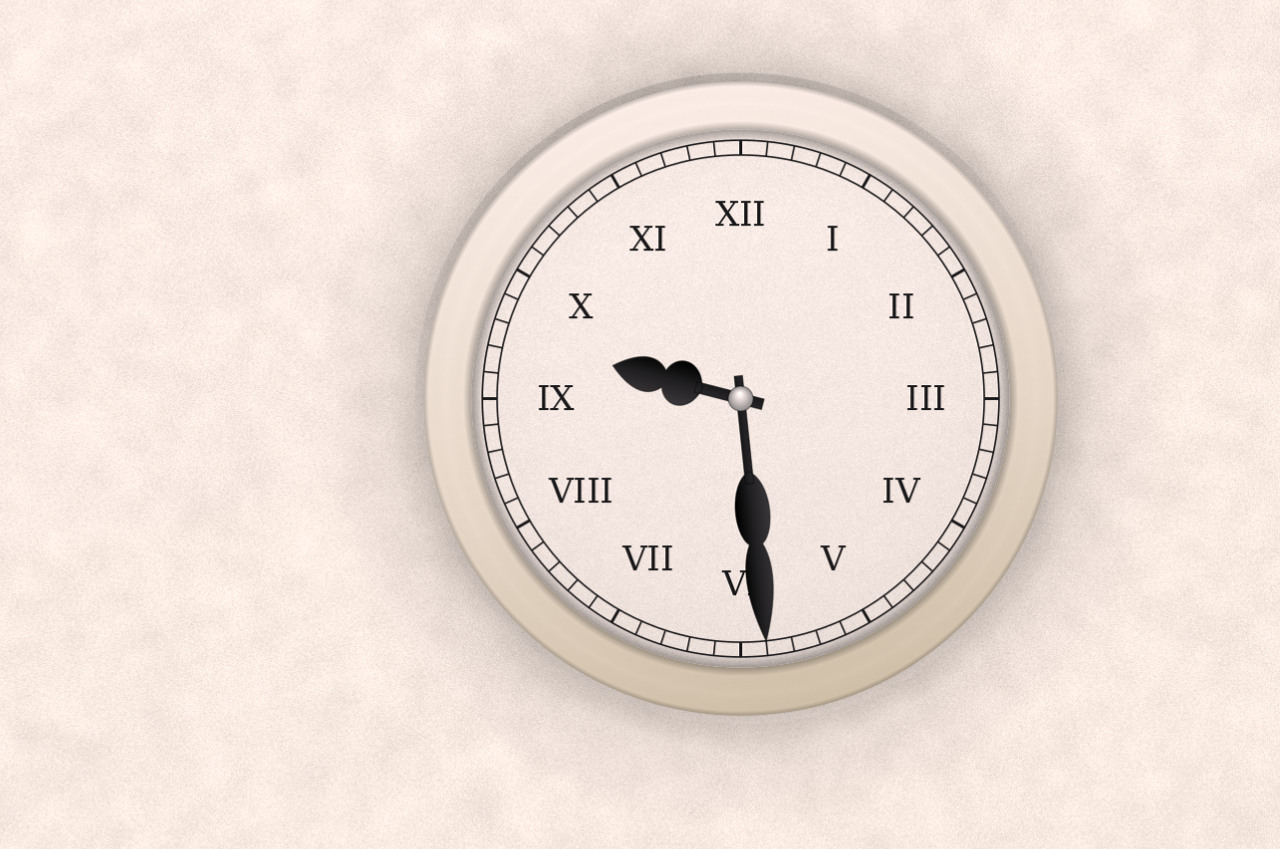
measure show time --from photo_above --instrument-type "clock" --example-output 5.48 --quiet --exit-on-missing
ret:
9.29
